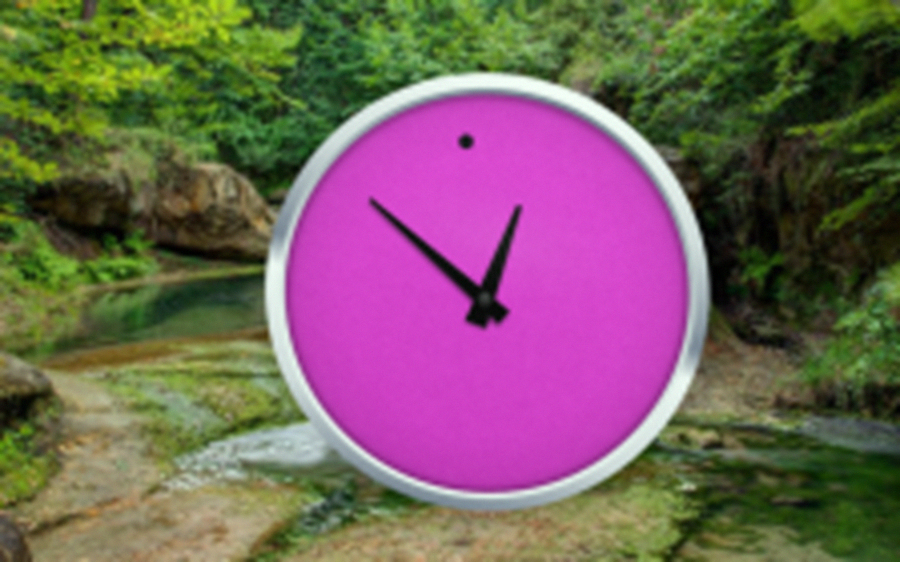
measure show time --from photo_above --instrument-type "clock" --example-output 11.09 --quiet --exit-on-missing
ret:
12.53
